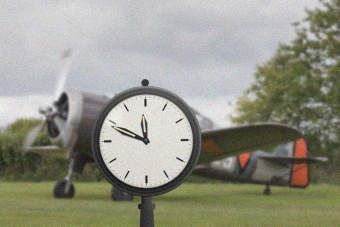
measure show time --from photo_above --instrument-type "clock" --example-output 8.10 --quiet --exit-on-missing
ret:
11.49
